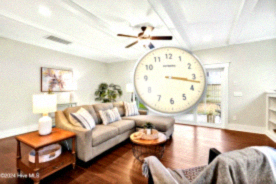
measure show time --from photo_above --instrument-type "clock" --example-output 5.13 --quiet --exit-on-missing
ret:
3.17
